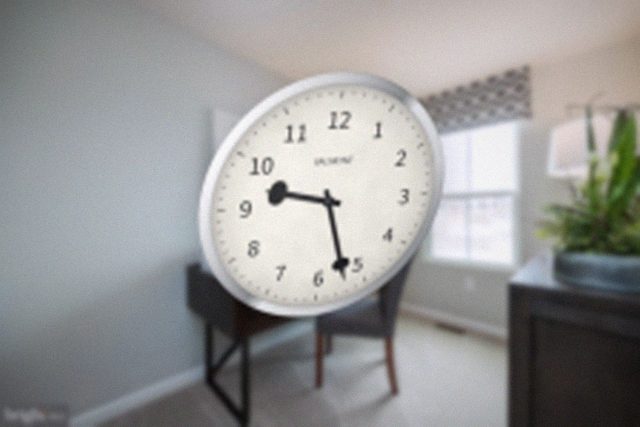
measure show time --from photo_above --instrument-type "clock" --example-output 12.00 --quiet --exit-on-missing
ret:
9.27
